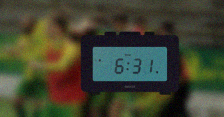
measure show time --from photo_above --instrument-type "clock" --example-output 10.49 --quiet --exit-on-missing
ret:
6.31
